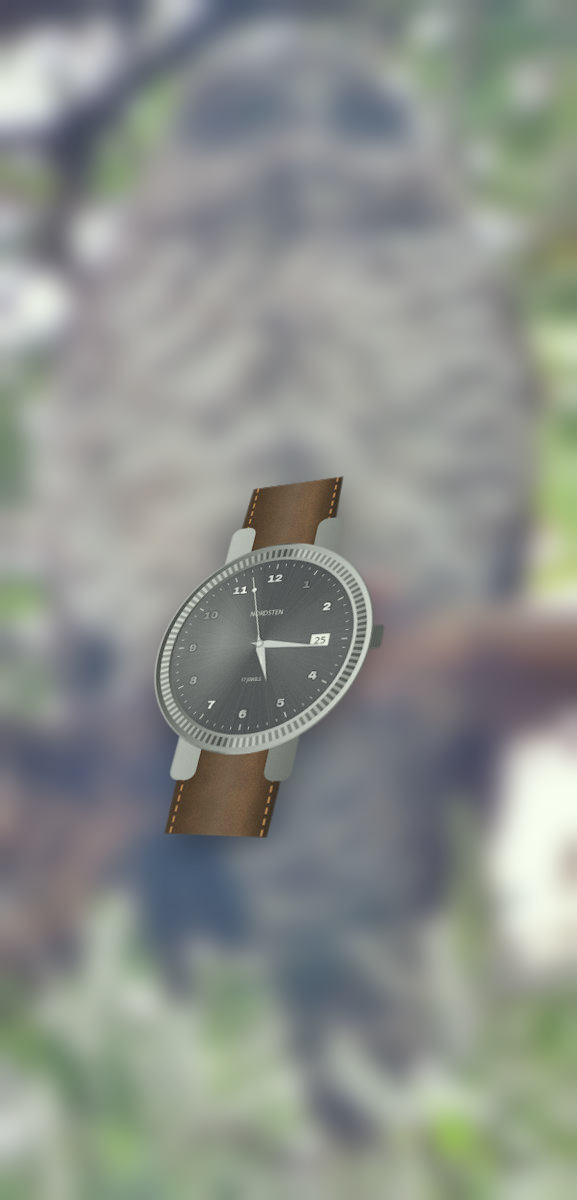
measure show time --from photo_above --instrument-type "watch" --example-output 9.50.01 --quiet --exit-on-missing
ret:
5.15.57
